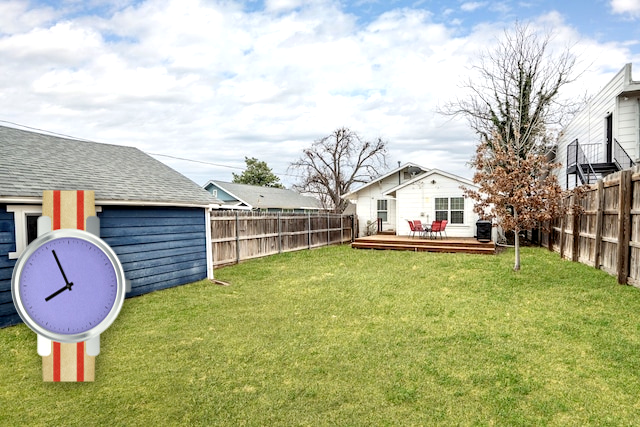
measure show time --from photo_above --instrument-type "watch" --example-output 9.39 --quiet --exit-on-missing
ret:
7.56
